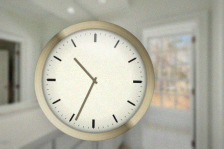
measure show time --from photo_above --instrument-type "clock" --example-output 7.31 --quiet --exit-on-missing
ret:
10.34
